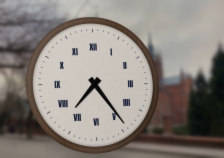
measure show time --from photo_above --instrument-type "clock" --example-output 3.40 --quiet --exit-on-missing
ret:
7.24
